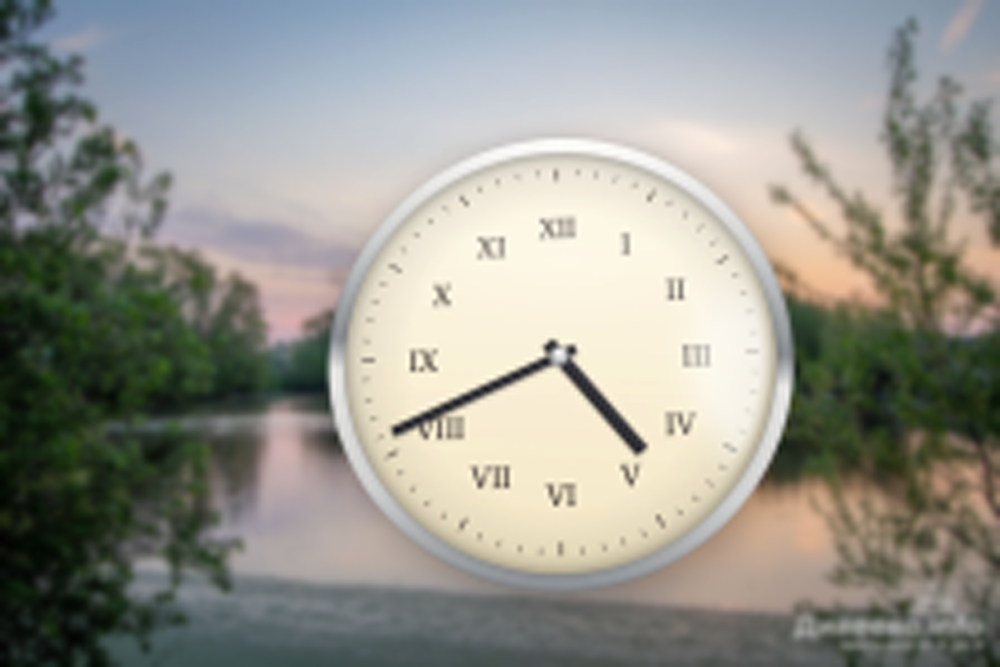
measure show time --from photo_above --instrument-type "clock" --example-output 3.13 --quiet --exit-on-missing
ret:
4.41
